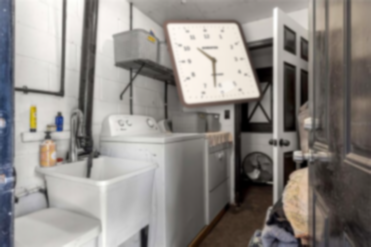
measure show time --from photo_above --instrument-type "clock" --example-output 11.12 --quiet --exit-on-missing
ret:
10.32
